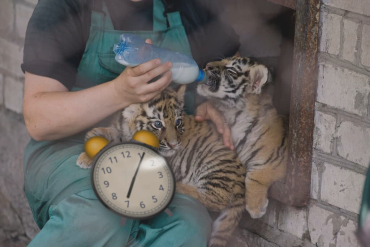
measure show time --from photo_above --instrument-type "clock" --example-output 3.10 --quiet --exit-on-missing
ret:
7.06
